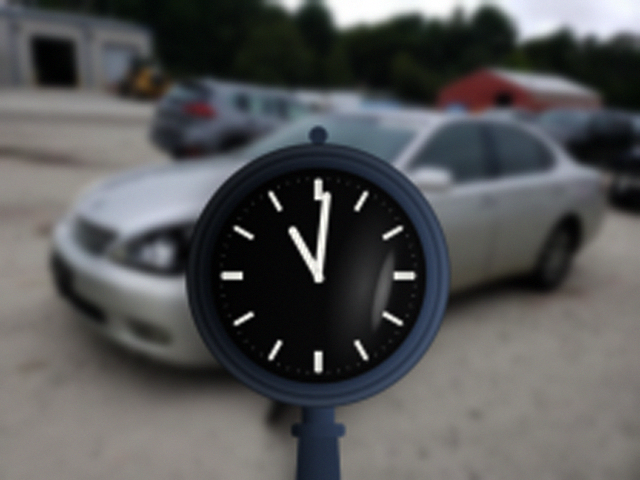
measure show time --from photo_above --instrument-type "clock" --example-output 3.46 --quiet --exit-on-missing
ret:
11.01
